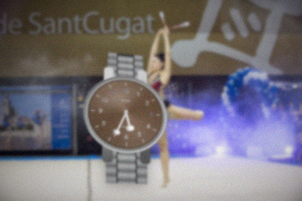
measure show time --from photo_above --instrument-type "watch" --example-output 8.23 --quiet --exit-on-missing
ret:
5.34
